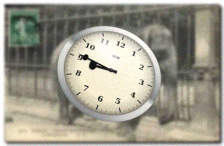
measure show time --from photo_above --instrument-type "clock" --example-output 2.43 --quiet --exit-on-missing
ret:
8.46
